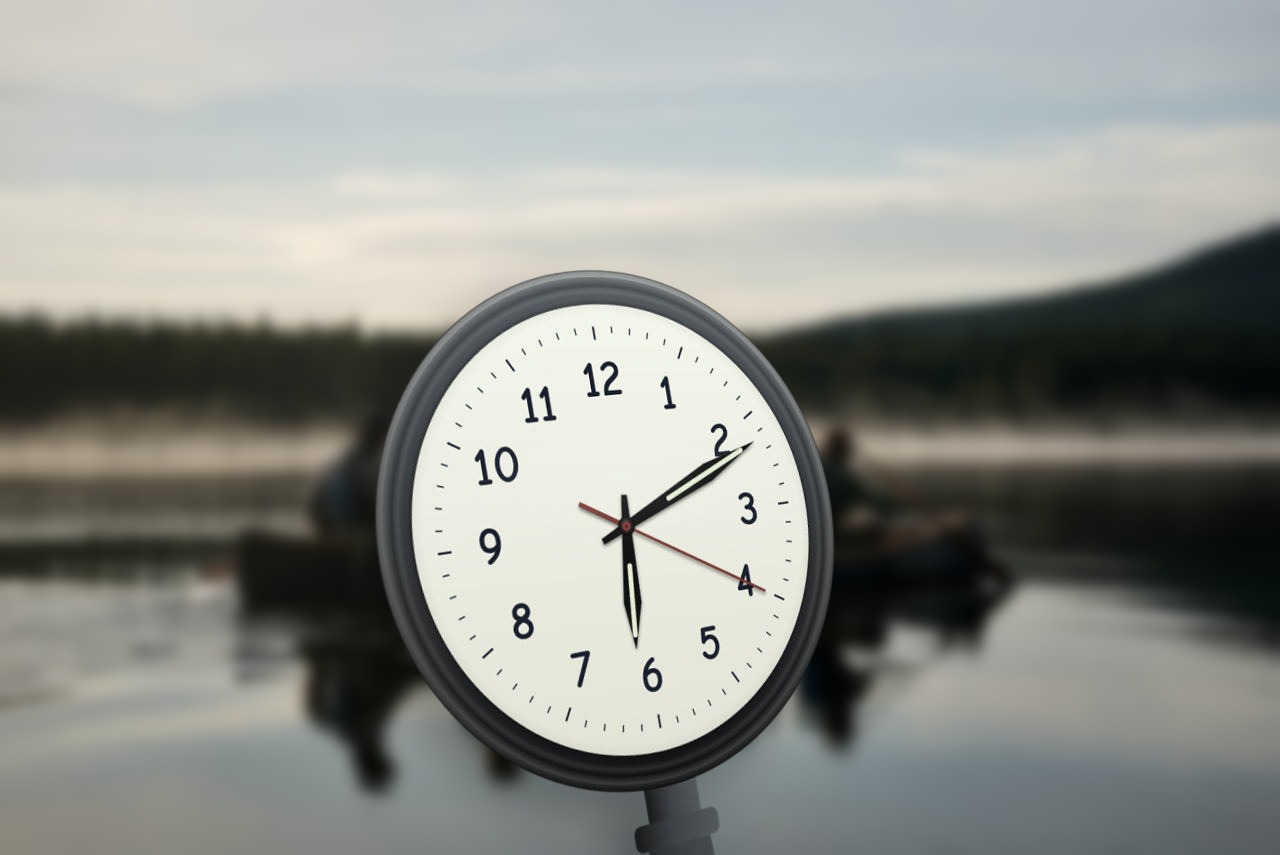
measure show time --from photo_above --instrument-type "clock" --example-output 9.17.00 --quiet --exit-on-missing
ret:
6.11.20
